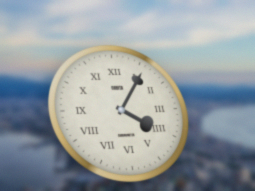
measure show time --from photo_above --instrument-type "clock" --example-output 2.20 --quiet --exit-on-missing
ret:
4.06
